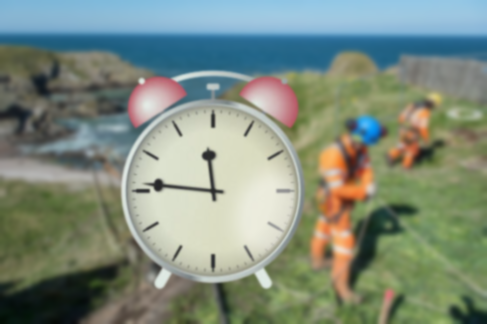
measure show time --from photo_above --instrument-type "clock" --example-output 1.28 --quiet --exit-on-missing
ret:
11.46
